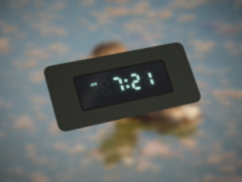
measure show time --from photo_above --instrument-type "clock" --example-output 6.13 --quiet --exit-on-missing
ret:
7.21
